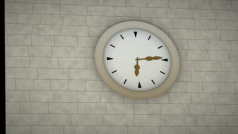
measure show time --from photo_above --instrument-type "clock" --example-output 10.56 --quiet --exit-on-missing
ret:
6.14
